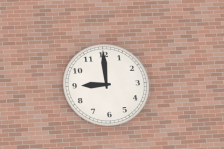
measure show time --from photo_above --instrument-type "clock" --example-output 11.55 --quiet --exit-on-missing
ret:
9.00
